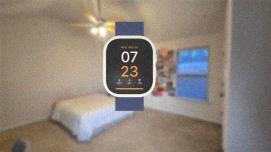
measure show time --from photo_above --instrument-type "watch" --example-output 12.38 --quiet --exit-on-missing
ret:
7.23
